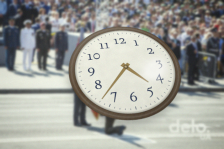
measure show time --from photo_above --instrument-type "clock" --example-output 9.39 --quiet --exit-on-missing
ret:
4.37
